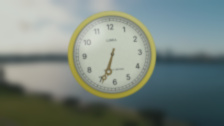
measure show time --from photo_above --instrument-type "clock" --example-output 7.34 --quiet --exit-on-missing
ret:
6.34
